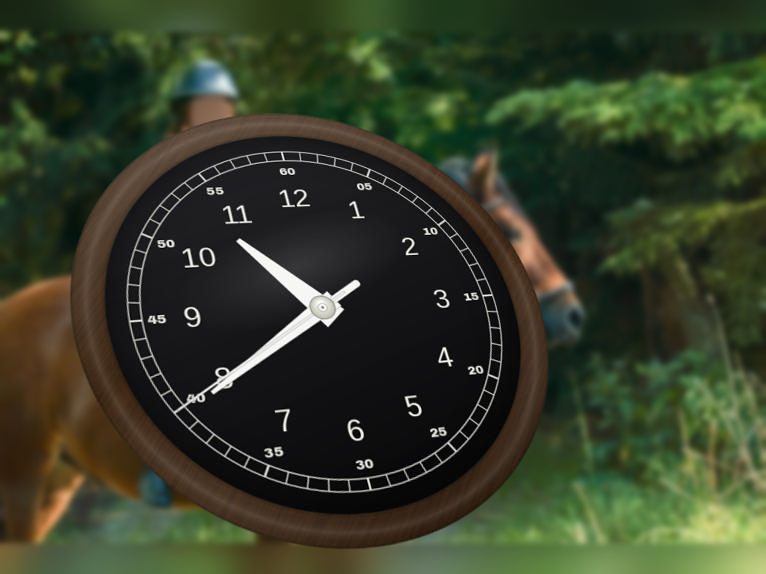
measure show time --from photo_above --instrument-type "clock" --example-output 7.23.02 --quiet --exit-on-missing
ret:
10.39.40
